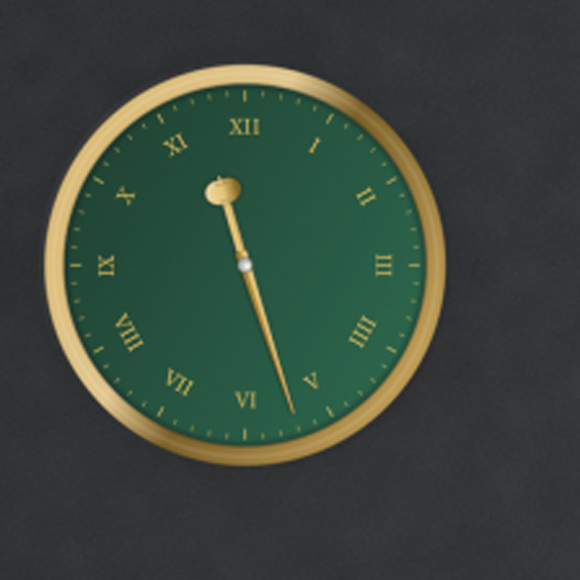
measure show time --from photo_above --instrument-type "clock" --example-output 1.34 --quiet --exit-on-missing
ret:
11.27
